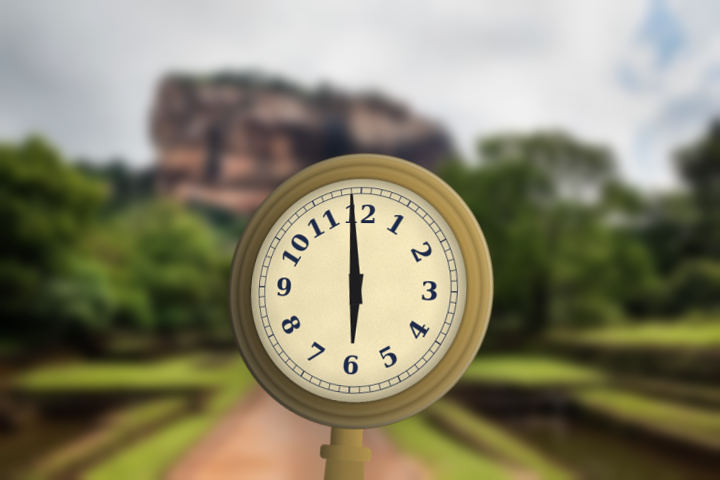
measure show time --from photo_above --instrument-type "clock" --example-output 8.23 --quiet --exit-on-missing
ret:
5.59
